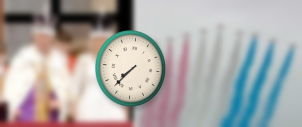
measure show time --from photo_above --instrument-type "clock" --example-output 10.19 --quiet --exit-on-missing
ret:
7.37
